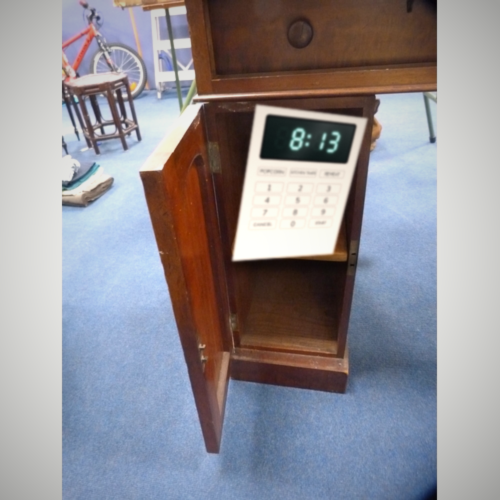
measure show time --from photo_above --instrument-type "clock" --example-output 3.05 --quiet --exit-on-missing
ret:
8.13
